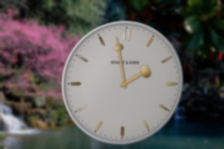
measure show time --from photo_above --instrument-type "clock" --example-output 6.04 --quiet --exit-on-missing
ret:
1.58
